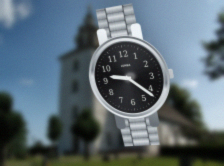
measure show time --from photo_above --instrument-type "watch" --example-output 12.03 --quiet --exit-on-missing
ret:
9.22
